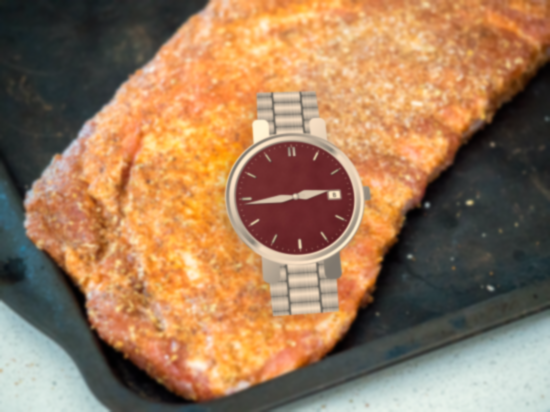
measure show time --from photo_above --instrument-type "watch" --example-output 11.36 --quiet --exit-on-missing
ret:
2.44
